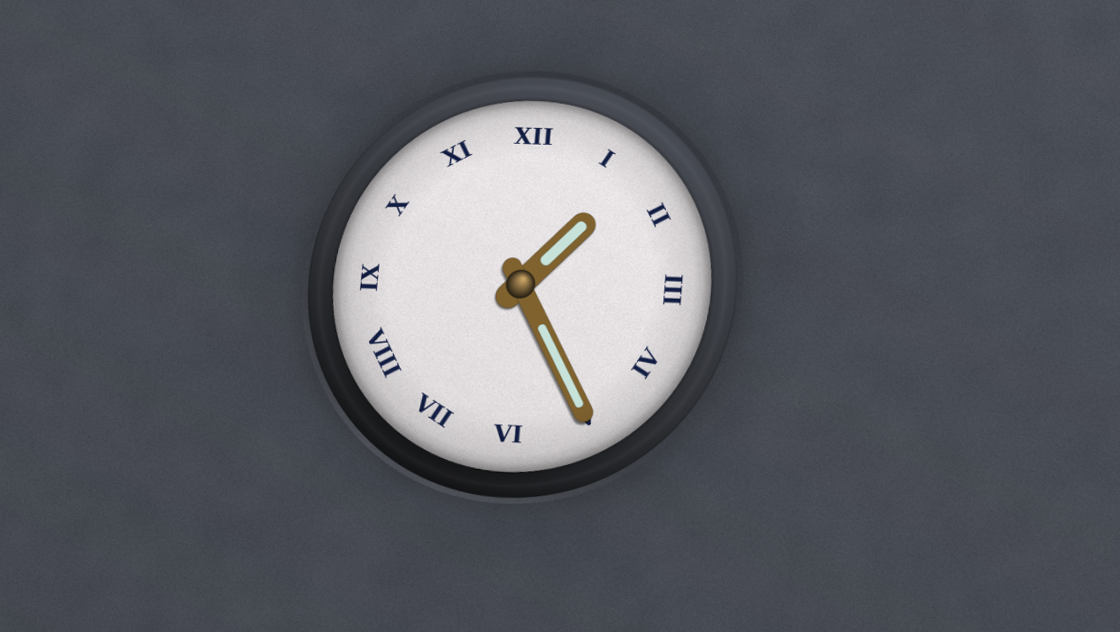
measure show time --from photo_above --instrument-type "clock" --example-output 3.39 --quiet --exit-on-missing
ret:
1.25
